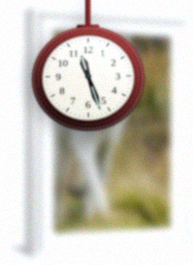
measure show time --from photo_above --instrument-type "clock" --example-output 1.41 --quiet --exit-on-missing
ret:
11.27
